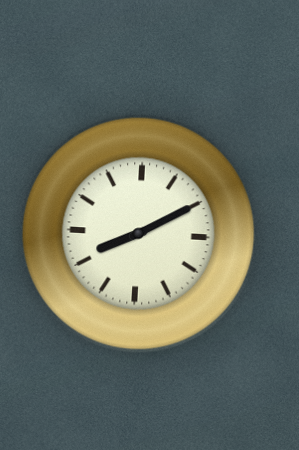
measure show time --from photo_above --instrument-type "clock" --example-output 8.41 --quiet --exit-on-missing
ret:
8.10
